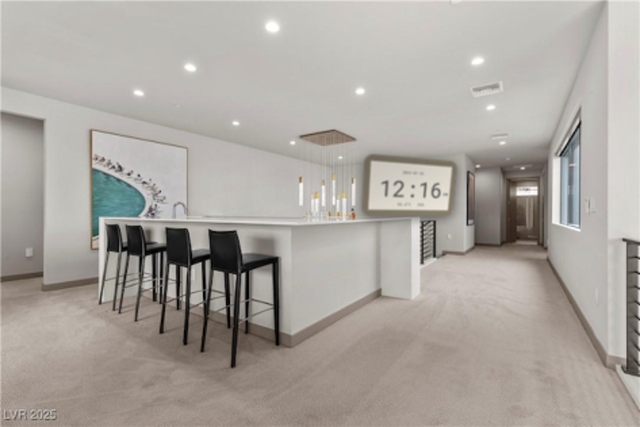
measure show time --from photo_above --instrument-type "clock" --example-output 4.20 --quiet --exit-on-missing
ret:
12.16
